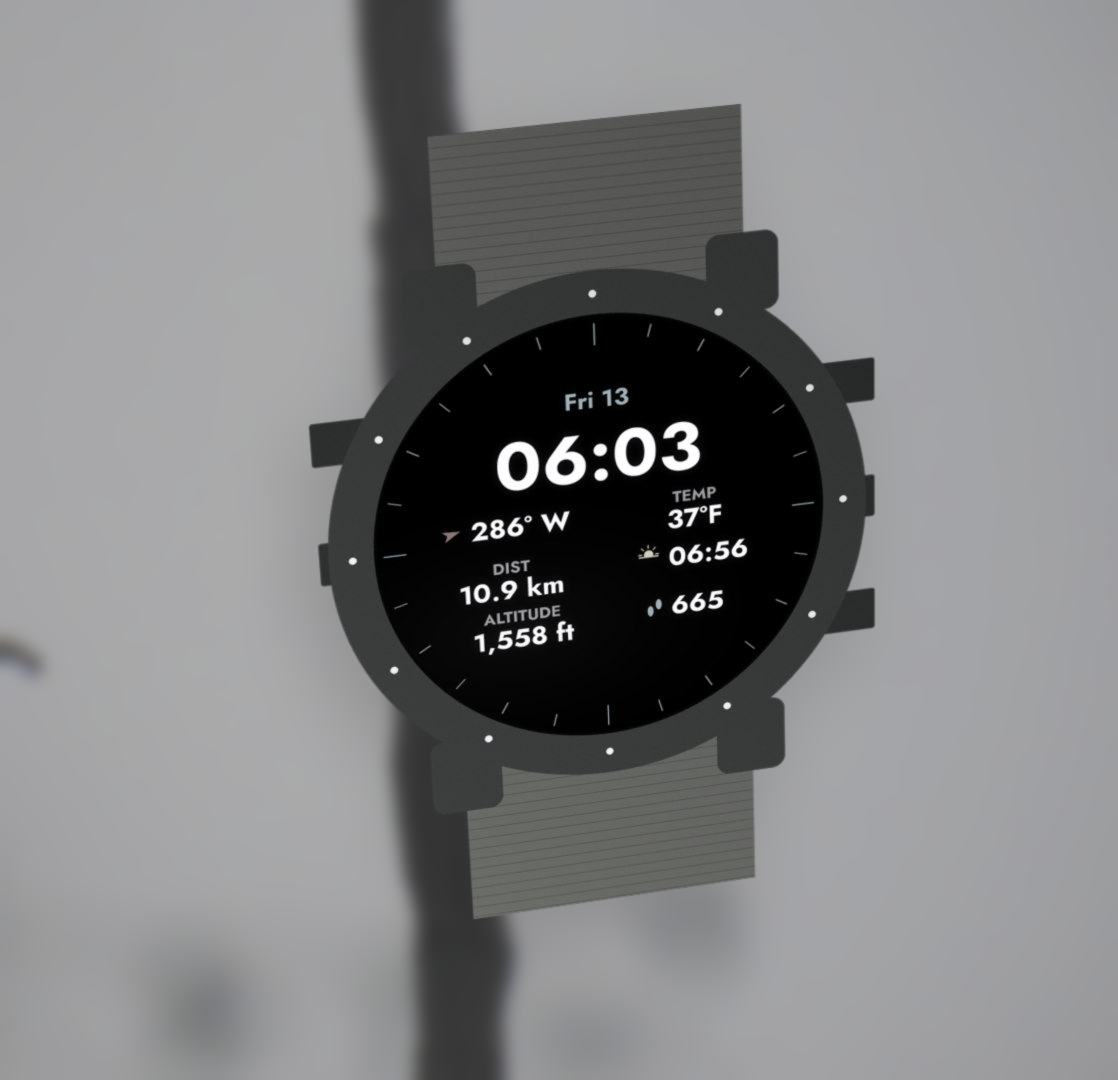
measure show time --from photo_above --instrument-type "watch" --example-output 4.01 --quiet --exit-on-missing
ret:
6.03
